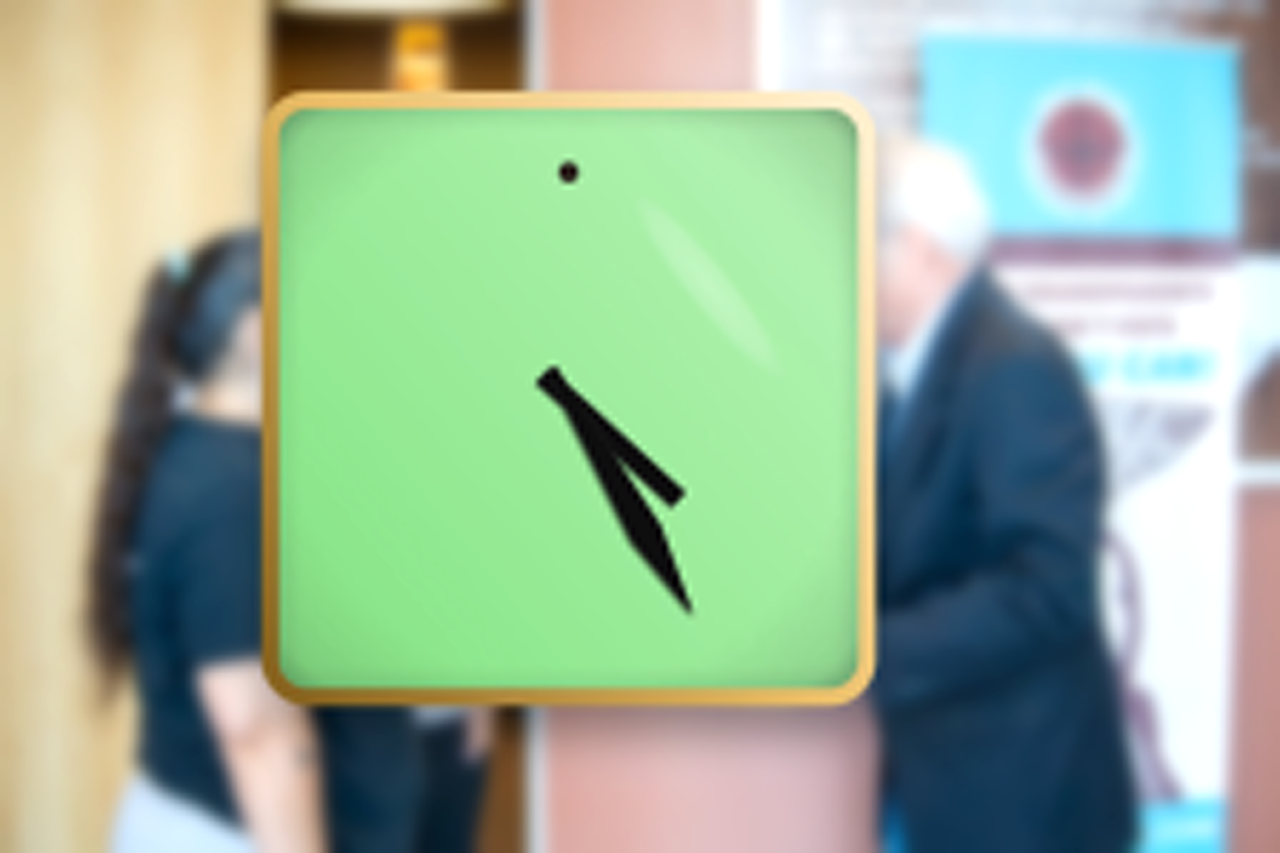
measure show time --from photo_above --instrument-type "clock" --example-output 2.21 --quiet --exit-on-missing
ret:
4.25
